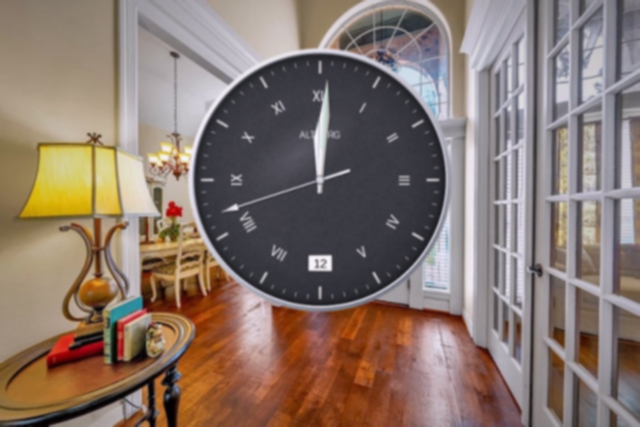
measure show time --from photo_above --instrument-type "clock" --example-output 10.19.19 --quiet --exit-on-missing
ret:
12.00.42
